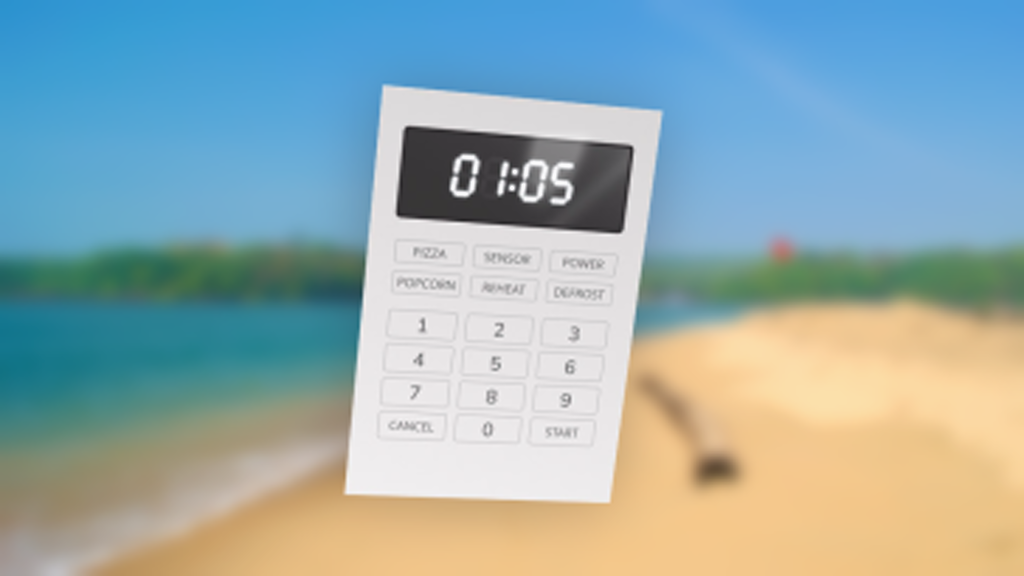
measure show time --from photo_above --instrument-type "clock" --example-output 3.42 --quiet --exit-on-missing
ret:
1.05
